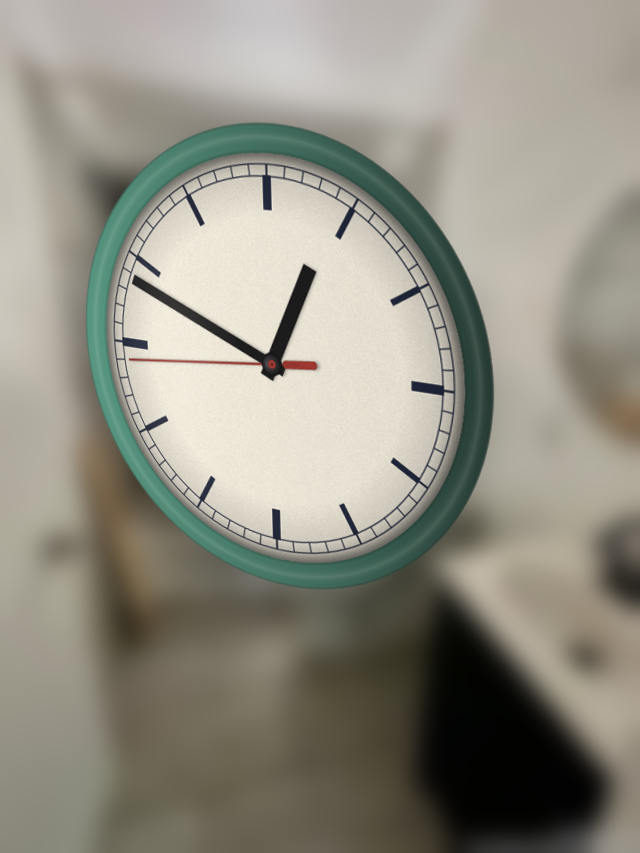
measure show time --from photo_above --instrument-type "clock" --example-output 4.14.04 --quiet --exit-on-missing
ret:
12.48.44
